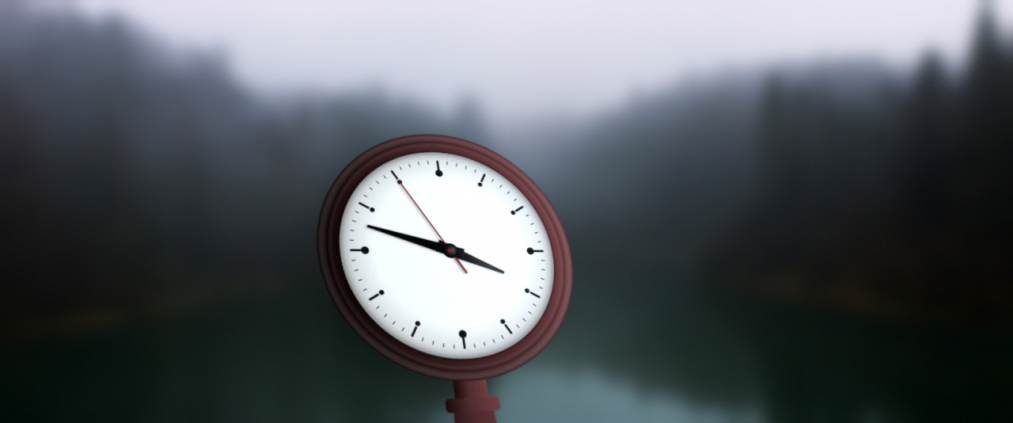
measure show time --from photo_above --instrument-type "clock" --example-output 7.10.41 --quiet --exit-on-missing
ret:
3.47.55
